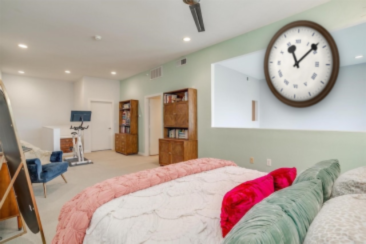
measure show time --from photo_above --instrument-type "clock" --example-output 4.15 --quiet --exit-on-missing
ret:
11.08
